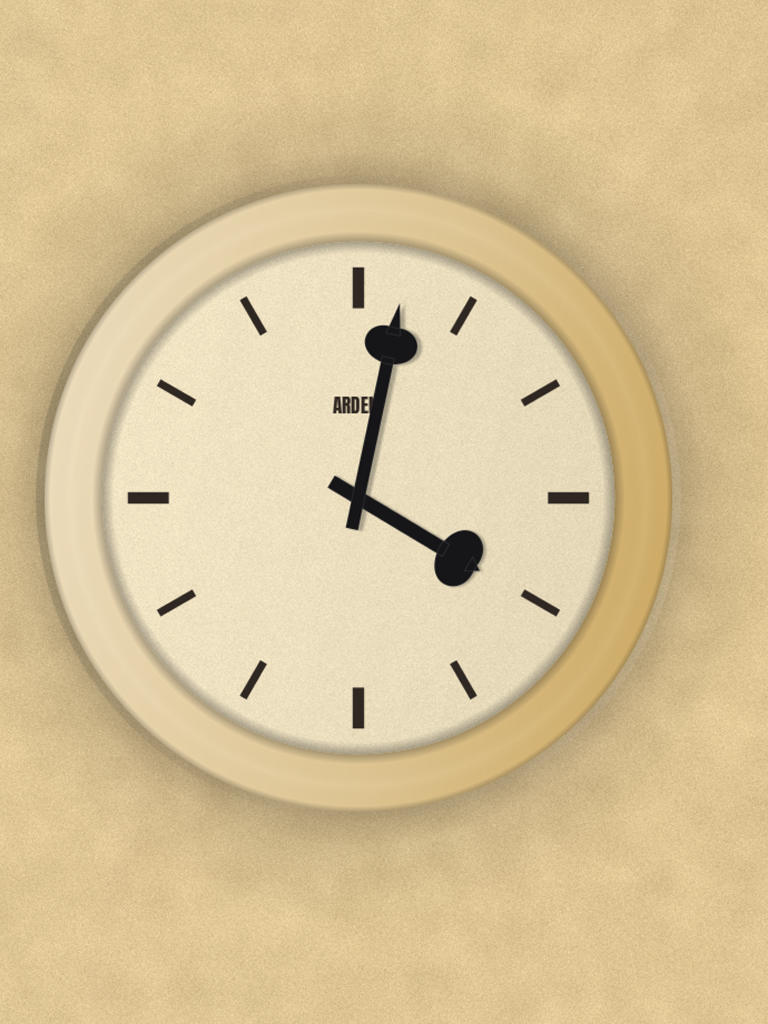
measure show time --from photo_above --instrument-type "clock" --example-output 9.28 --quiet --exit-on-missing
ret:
4.02
